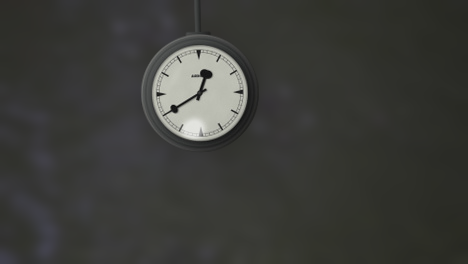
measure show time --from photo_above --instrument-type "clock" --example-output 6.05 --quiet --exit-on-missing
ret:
12.40
